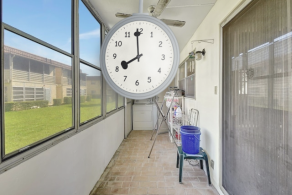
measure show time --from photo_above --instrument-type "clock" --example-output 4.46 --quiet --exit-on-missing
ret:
7.59
